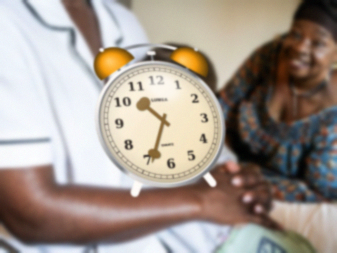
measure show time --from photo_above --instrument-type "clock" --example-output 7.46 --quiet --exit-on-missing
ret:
10.34
